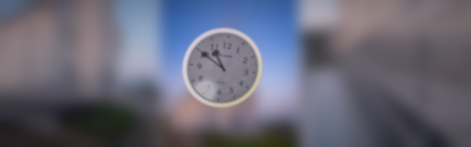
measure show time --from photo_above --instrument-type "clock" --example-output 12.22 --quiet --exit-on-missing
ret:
10.50
